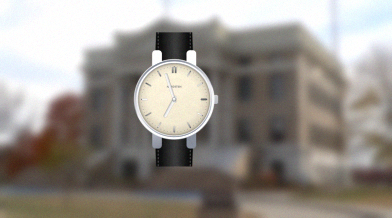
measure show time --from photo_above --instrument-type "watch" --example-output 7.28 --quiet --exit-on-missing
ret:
6.57
